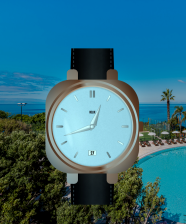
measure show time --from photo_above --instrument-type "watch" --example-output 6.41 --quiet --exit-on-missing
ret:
12.42
